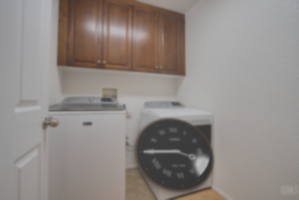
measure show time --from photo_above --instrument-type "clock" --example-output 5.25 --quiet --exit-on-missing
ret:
3.45
